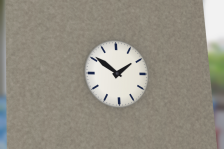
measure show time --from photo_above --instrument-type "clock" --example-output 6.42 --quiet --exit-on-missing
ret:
1.51
